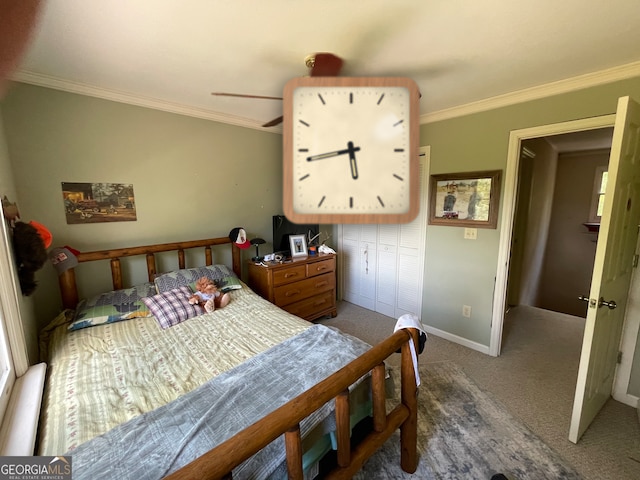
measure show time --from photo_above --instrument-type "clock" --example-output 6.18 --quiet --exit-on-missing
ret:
5.43
